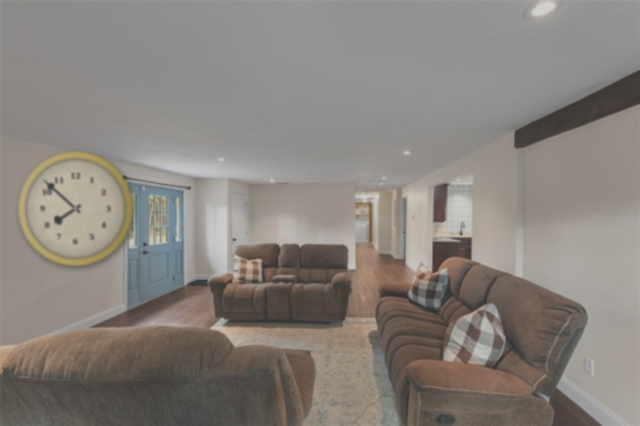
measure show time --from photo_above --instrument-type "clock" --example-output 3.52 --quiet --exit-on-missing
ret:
7.52
